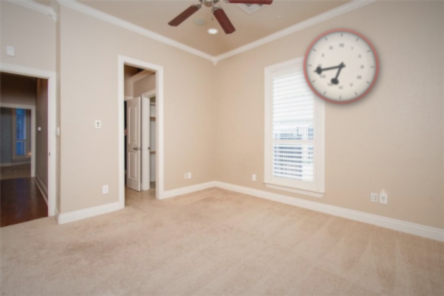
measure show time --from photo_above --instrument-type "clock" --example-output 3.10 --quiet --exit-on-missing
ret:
6.43
